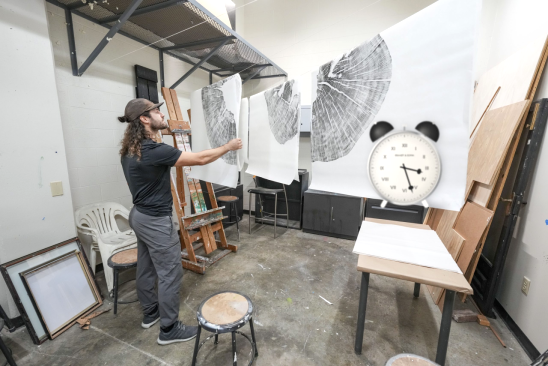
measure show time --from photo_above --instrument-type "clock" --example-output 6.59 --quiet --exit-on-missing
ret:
3.27
